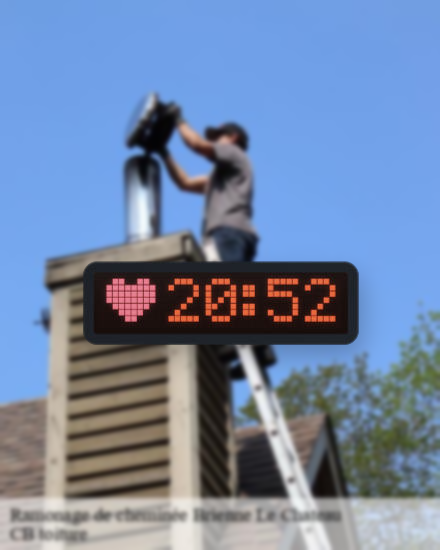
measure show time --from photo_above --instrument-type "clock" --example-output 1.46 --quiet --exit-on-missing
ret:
20.52
